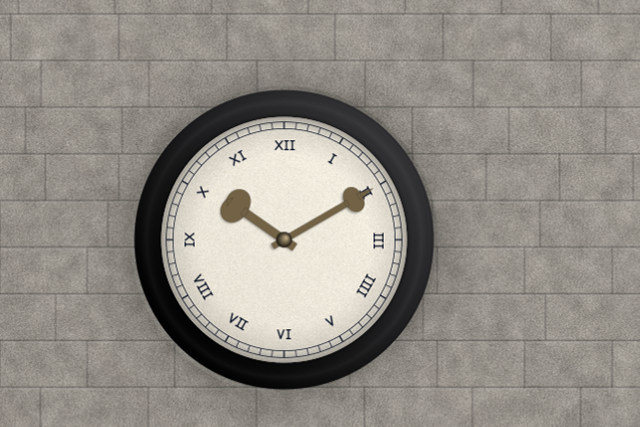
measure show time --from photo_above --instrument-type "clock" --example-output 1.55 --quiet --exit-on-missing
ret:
10.10
